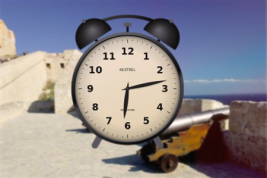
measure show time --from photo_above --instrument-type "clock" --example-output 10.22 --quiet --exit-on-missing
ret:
6.13
